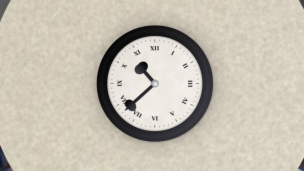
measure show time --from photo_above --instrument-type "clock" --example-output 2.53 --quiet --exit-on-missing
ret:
10.38
